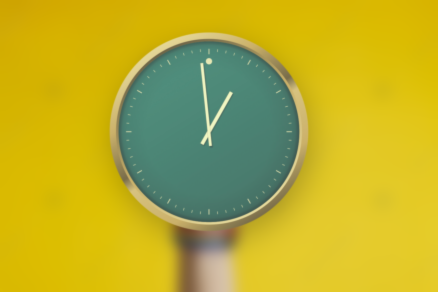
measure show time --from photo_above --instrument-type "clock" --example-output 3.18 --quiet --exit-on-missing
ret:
12.59
